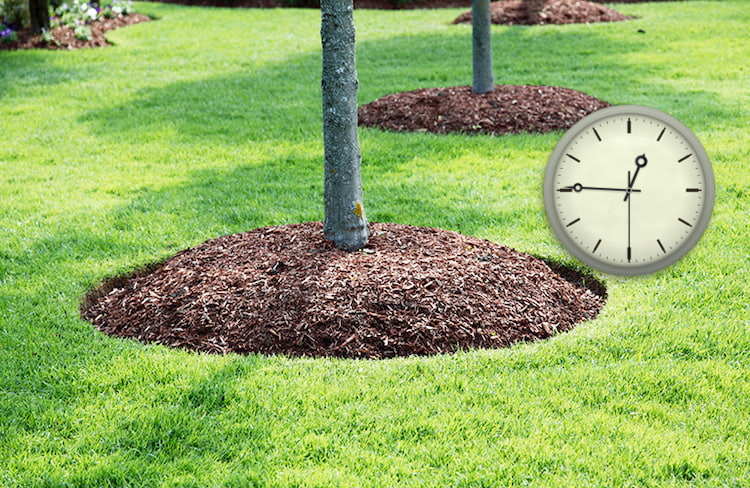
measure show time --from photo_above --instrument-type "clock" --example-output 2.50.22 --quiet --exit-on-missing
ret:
12.45.30
